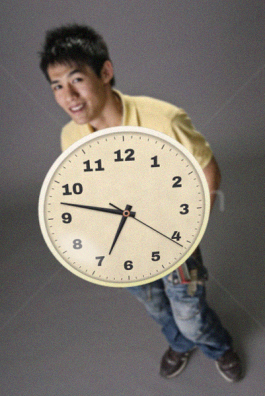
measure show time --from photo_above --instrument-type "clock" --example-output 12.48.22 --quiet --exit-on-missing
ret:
6.47.21
